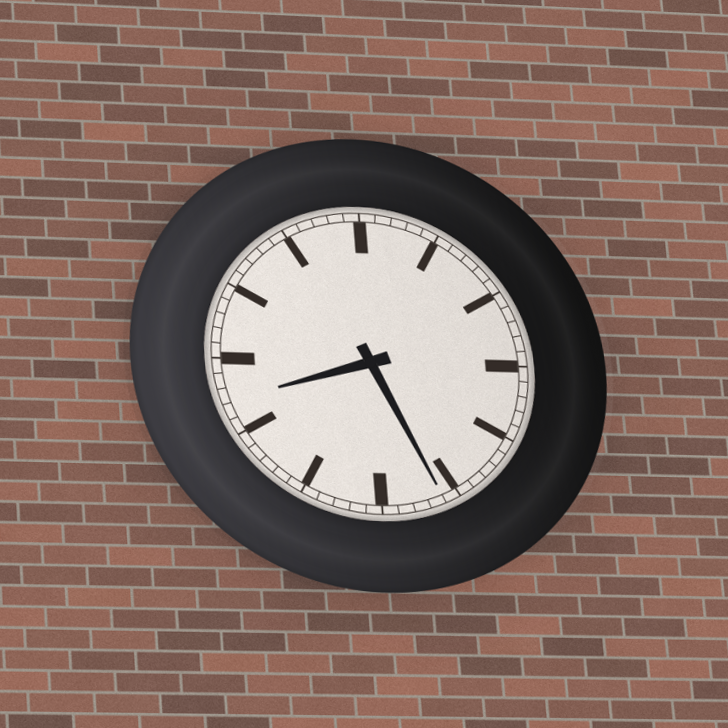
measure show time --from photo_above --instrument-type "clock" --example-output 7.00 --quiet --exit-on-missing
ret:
8.26
